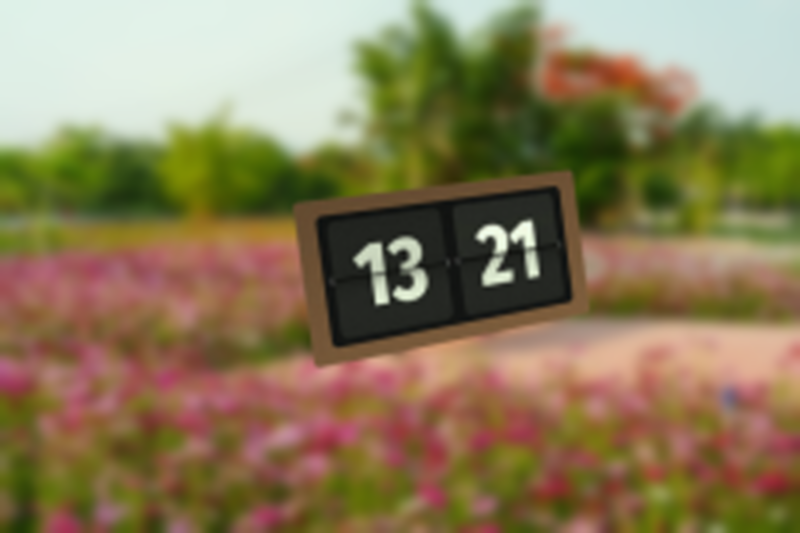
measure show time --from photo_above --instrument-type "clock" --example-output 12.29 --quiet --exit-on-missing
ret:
13.21
